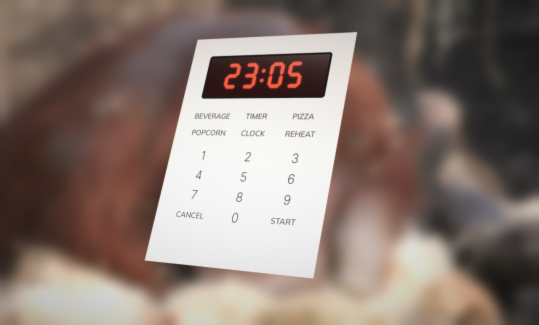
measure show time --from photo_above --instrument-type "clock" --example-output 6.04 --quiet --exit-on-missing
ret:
23.05
